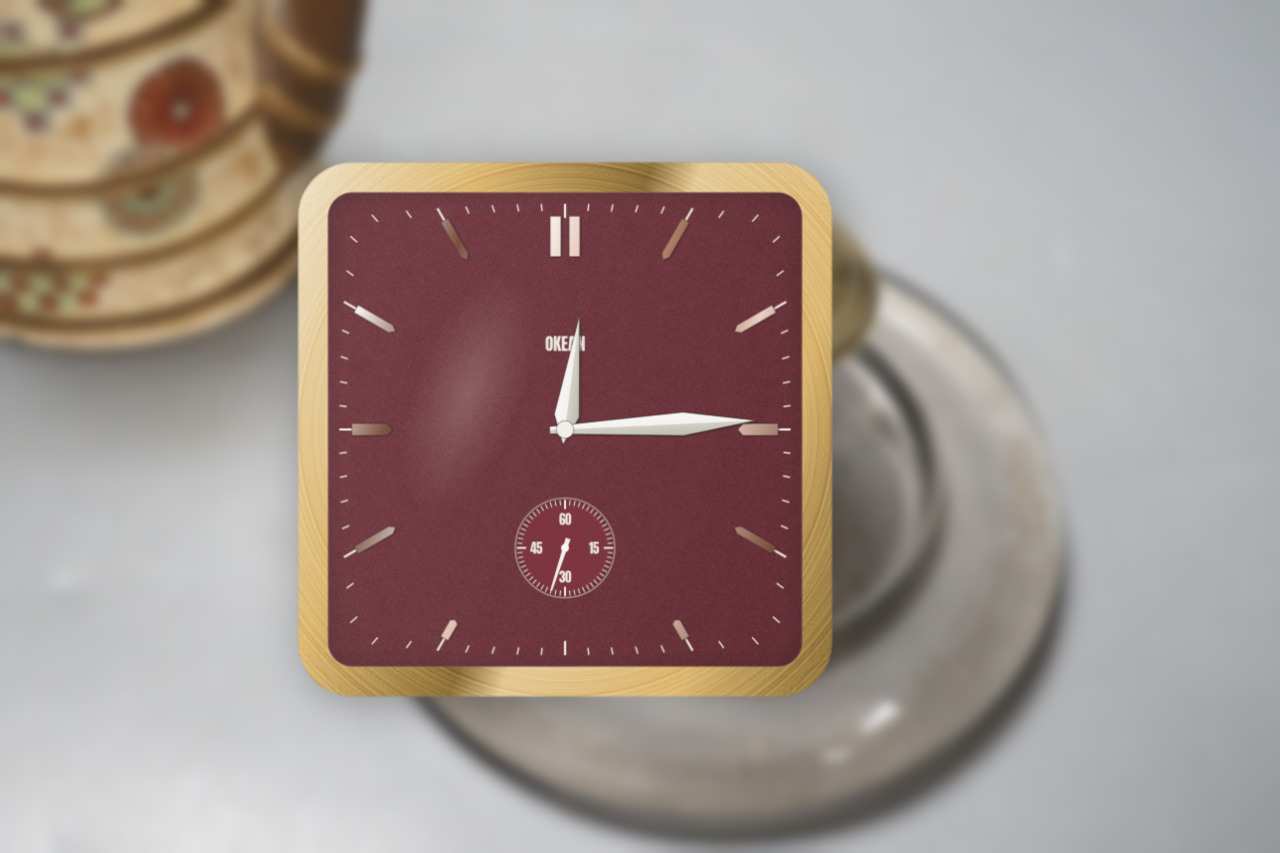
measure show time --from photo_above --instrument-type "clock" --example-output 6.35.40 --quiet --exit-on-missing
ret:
12.14.33
